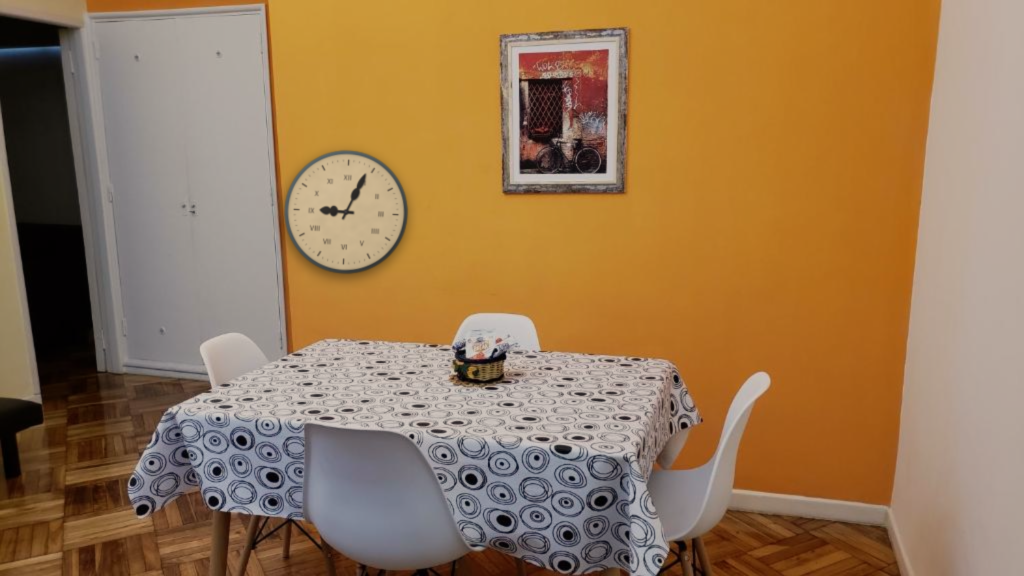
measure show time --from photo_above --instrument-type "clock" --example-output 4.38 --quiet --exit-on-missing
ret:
9.04
